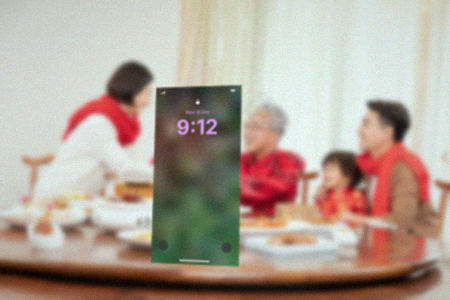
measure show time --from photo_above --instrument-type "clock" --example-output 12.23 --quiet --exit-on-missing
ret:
9.12
